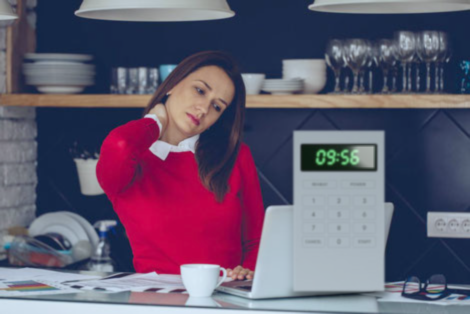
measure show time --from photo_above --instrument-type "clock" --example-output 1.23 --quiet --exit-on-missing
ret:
9.56
